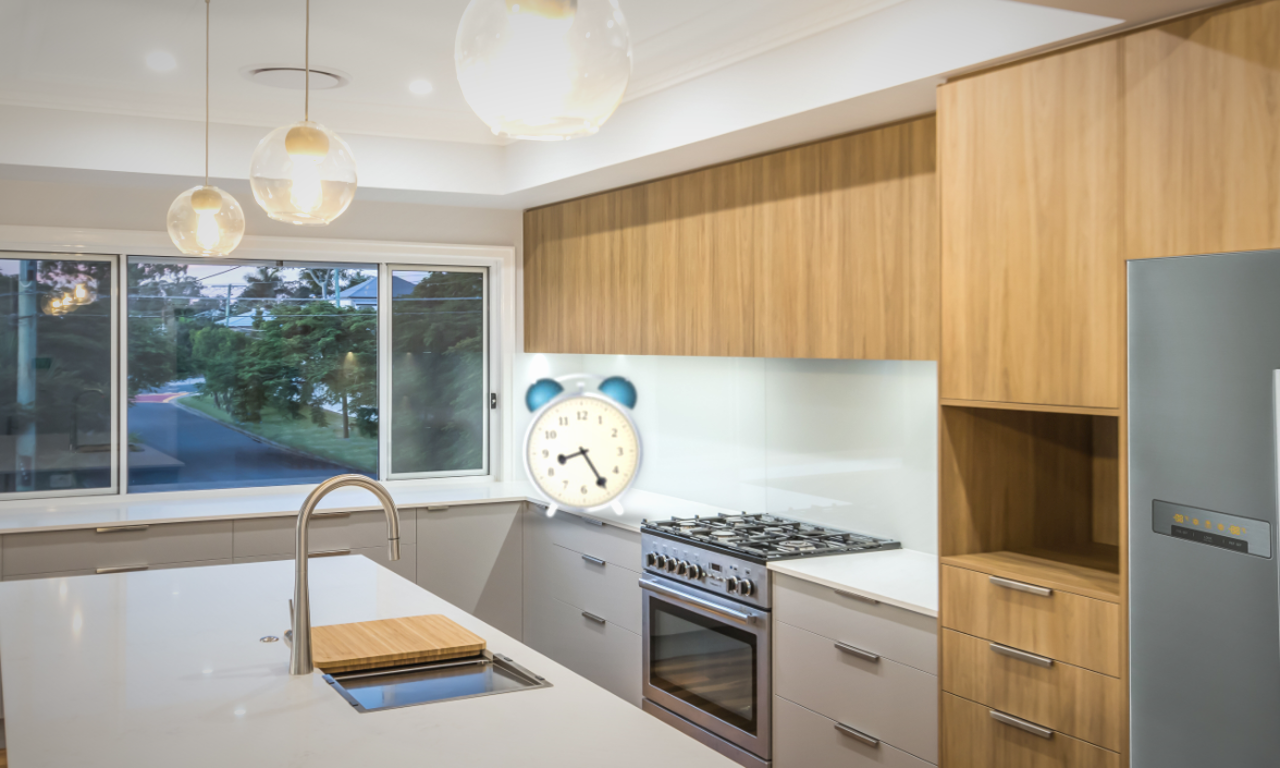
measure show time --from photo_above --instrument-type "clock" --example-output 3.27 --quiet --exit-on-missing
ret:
8.25
